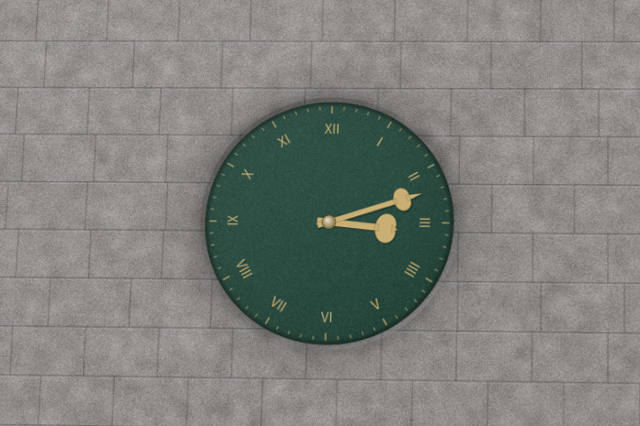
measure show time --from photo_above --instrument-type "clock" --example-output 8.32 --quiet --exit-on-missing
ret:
3.12
